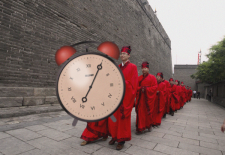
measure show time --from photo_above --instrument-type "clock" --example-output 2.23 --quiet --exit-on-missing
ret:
7.05
